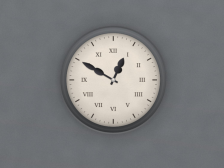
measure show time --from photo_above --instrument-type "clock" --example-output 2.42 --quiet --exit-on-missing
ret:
12.50
